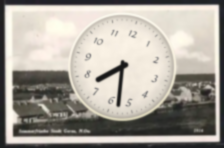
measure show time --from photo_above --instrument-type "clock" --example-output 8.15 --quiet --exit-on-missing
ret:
7.28
